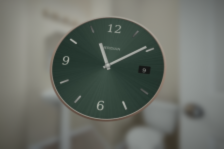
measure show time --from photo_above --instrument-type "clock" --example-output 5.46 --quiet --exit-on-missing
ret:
11.09
